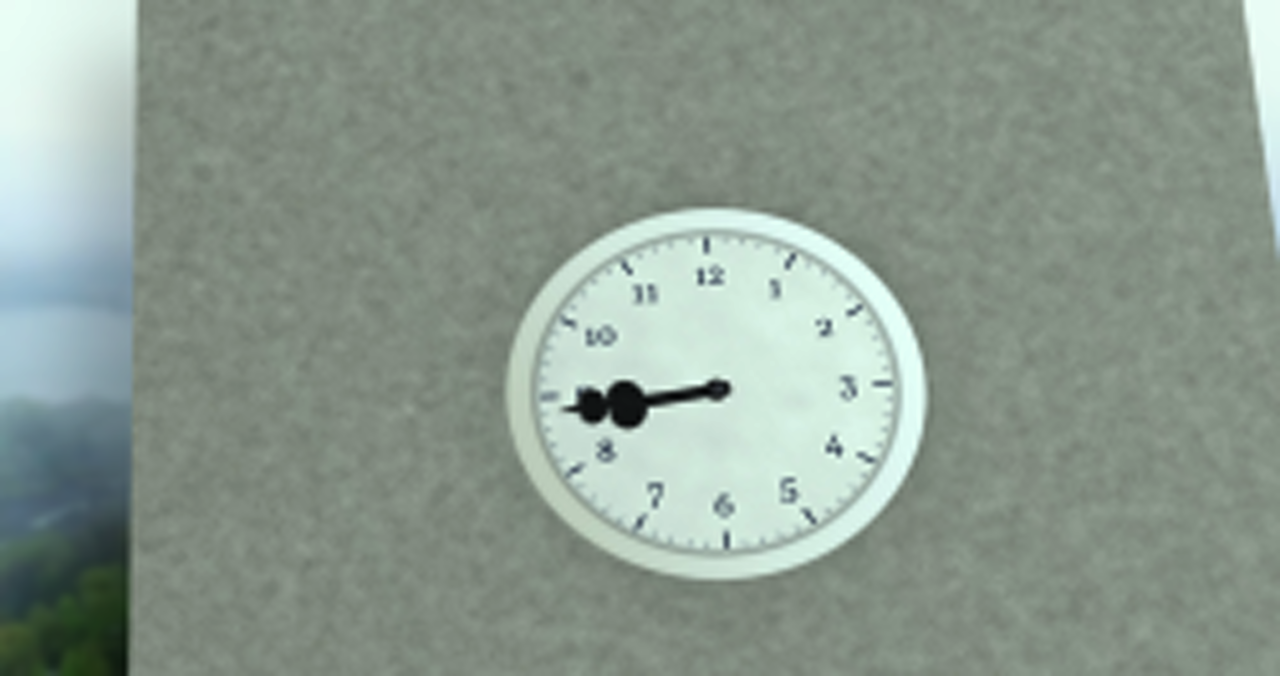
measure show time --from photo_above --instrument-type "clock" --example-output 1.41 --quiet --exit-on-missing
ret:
8.44
